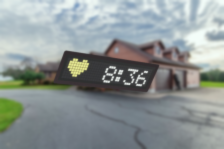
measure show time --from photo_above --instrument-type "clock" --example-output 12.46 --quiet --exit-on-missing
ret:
8.36
